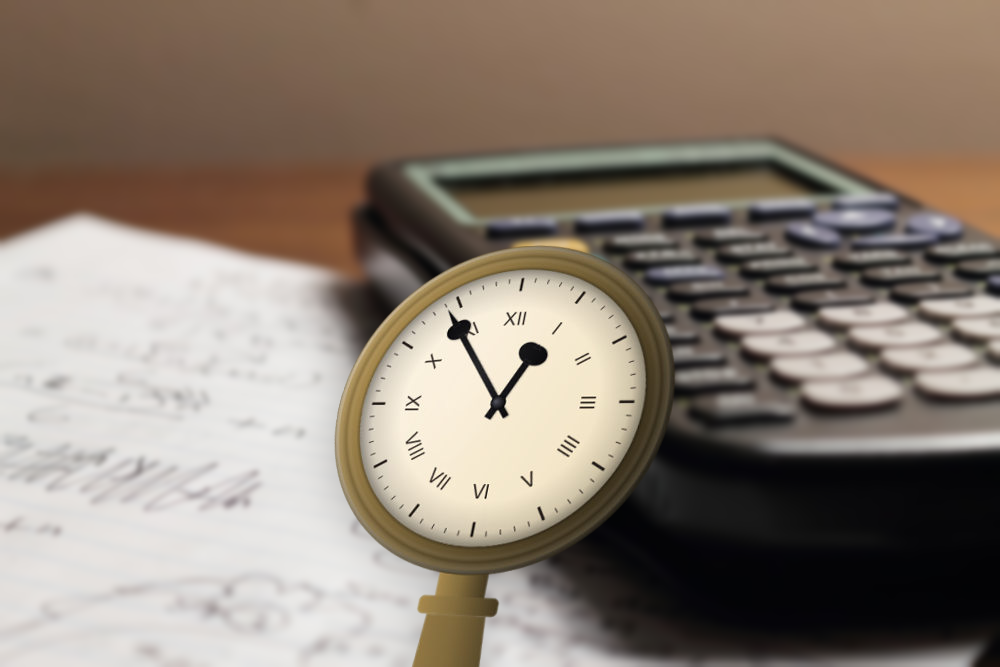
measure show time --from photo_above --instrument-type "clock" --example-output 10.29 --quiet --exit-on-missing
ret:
12.54
